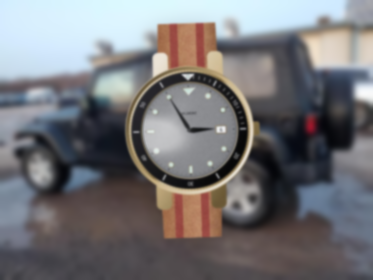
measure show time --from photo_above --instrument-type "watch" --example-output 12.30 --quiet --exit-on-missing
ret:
2.55
